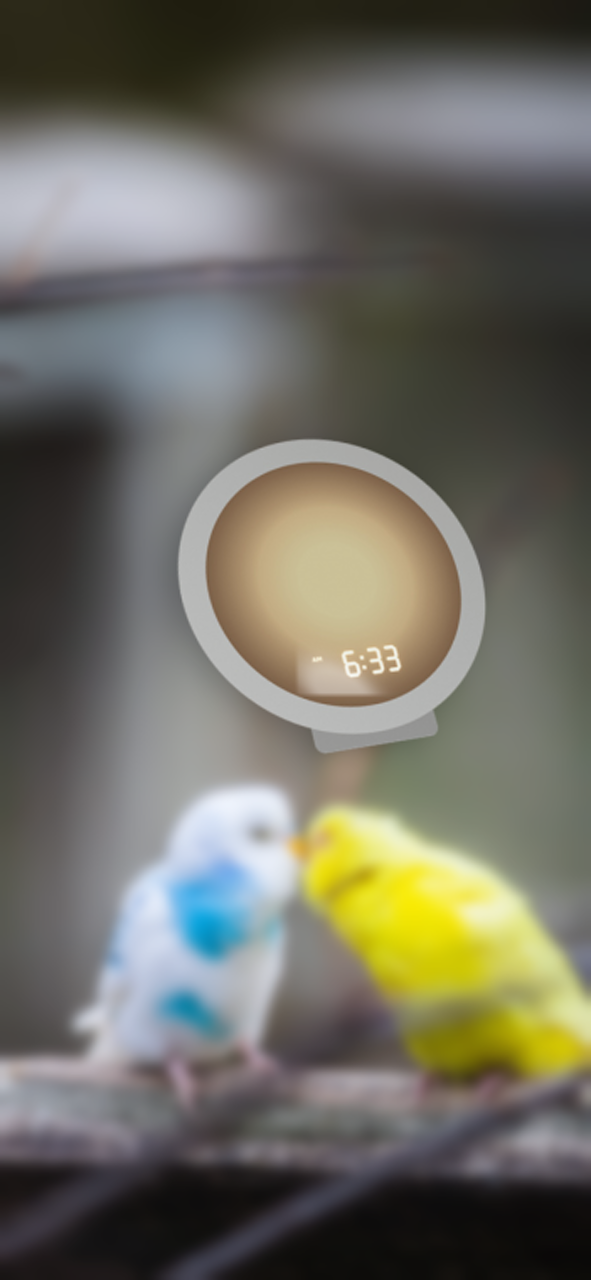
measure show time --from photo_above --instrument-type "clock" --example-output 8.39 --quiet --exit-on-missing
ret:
6.33
